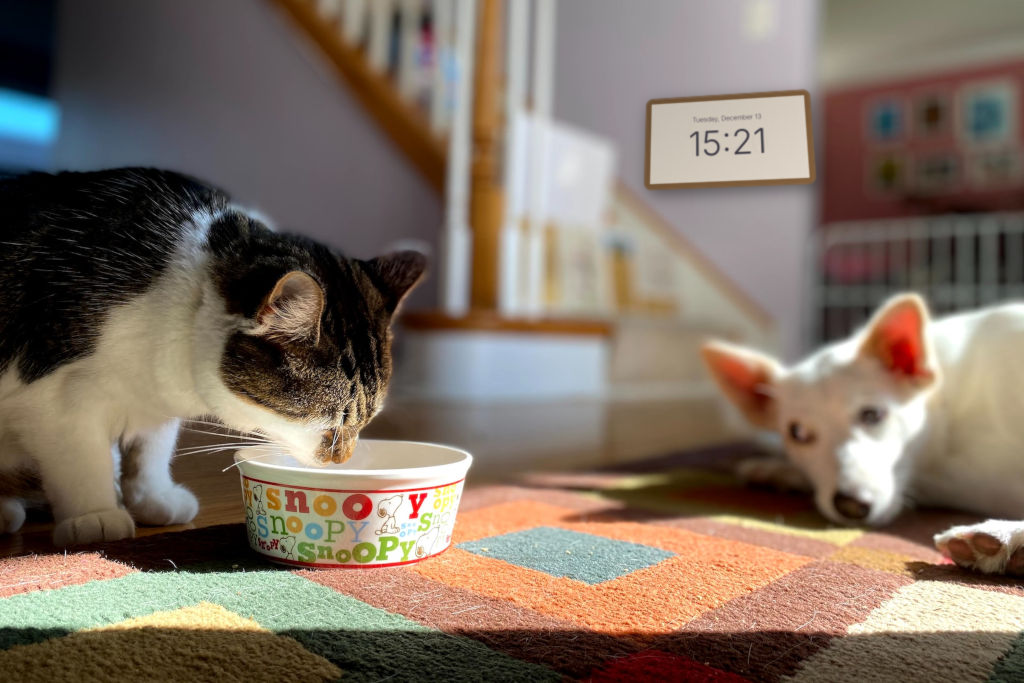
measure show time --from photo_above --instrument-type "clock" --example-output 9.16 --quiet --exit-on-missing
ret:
15.21
